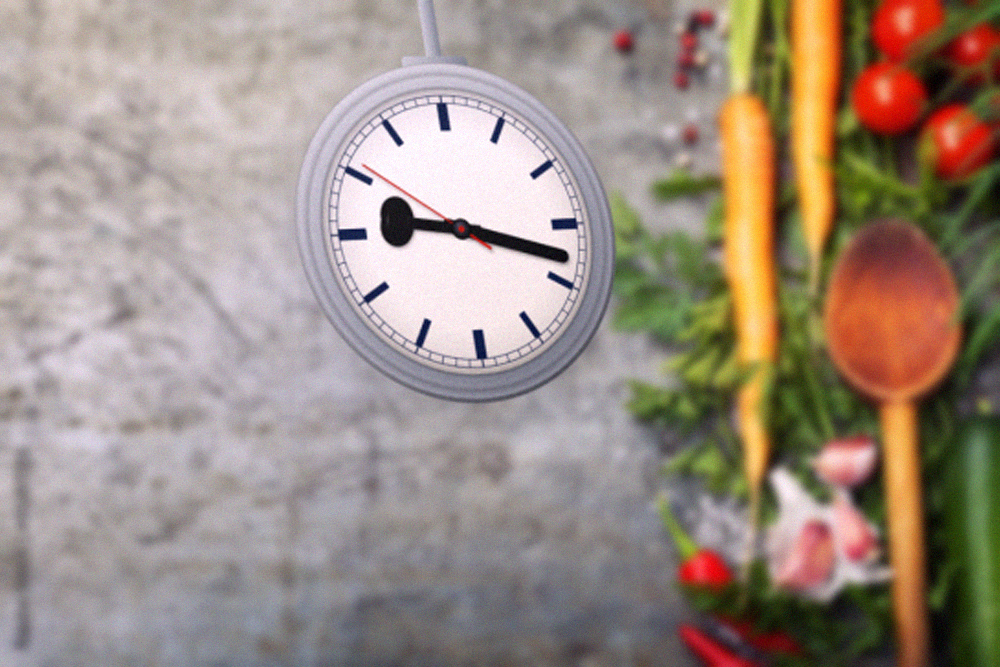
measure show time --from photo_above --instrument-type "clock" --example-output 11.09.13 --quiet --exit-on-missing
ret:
9.17.51
